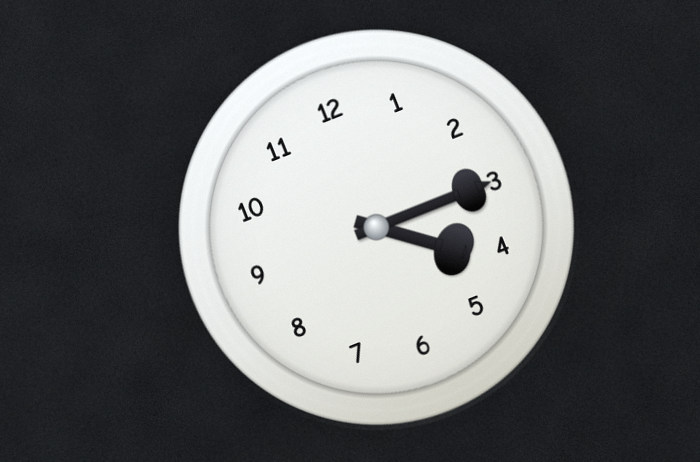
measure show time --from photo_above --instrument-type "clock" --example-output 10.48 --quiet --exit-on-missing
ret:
4.15
